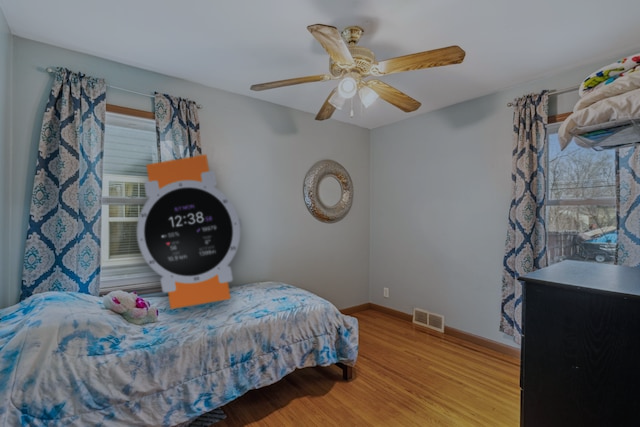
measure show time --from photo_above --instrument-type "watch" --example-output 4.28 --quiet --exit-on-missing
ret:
12.38
